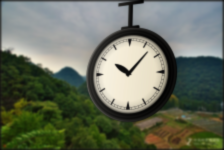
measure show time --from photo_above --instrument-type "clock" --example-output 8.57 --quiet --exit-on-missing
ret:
10.07
